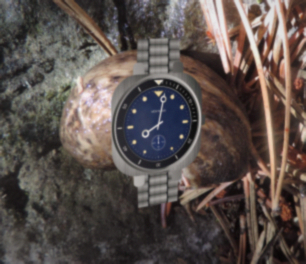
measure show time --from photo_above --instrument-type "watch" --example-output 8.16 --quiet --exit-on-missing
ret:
8.02
